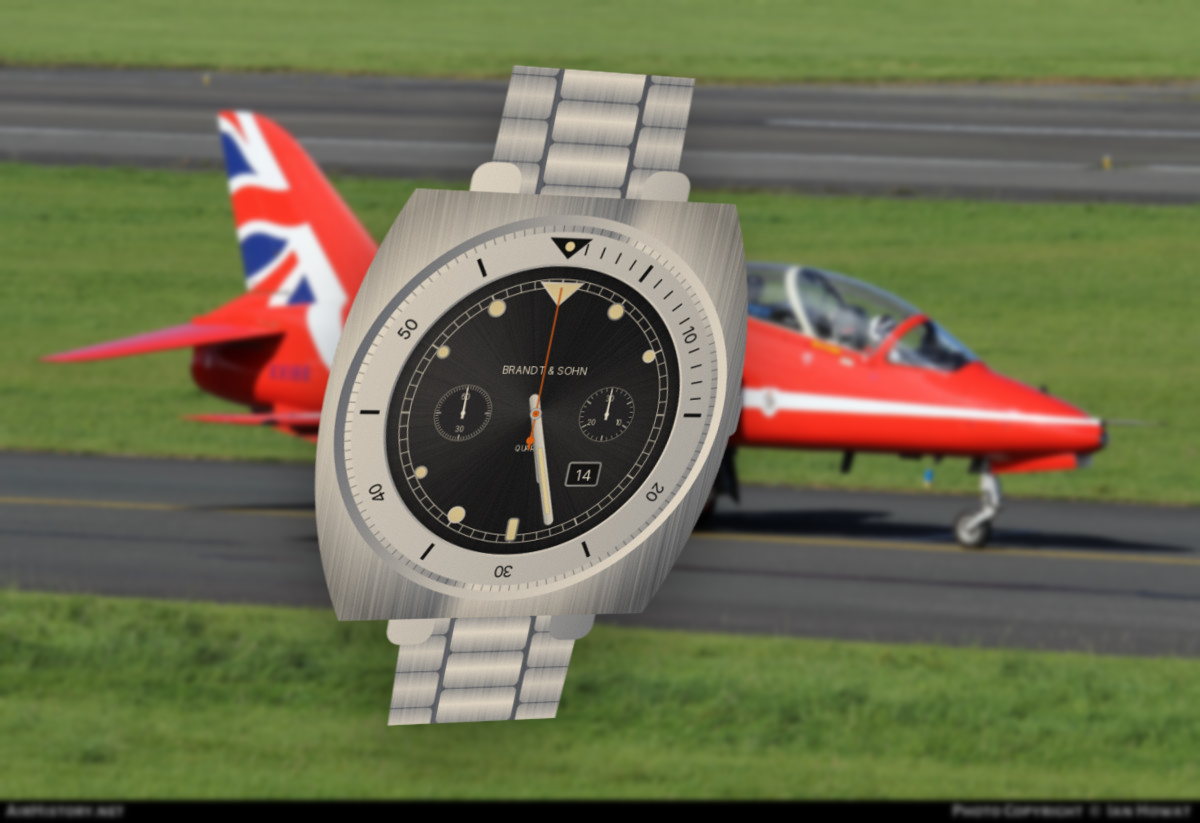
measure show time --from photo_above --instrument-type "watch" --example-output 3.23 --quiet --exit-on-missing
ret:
5.27
